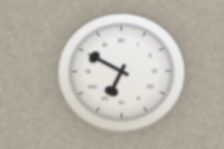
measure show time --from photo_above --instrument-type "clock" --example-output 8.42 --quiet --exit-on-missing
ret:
6.50
